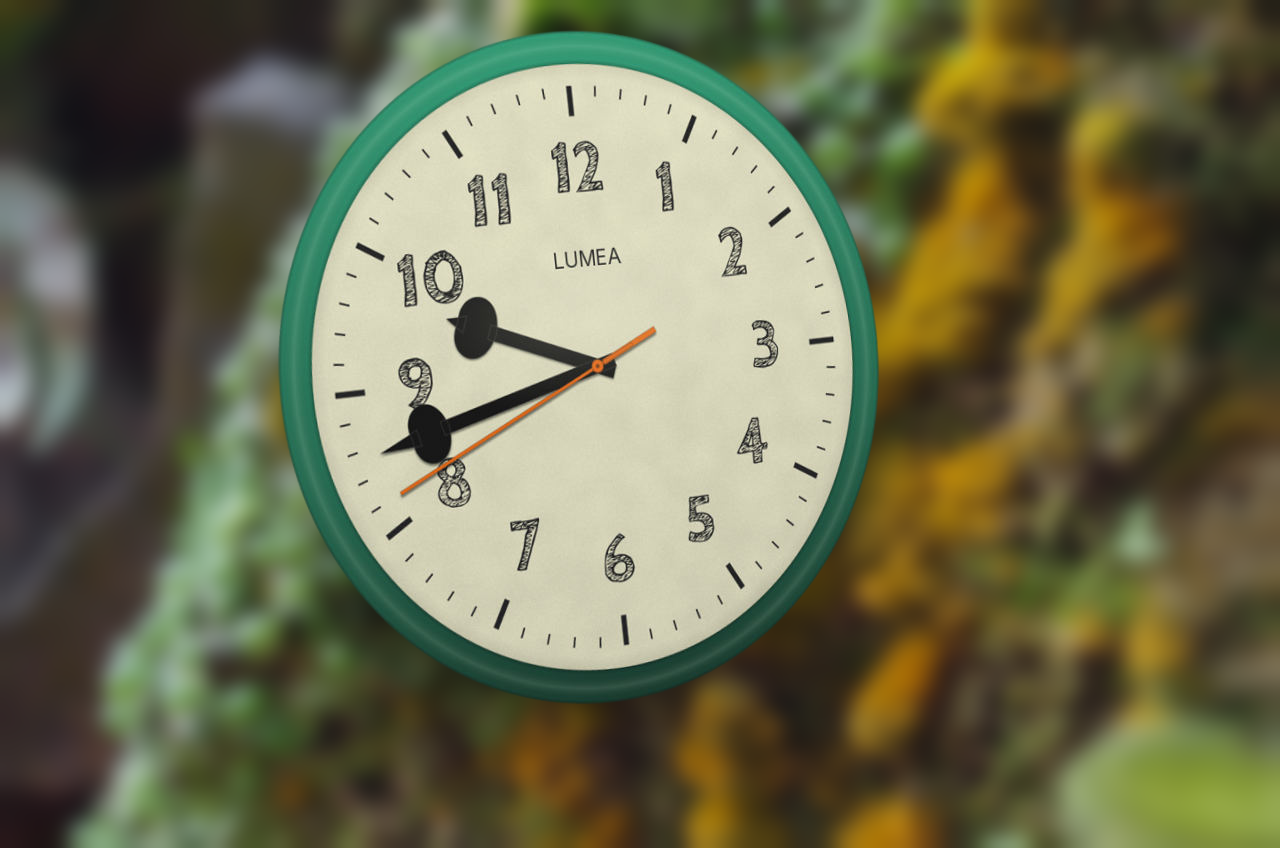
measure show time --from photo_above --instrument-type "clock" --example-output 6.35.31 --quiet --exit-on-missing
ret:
9.42.41
